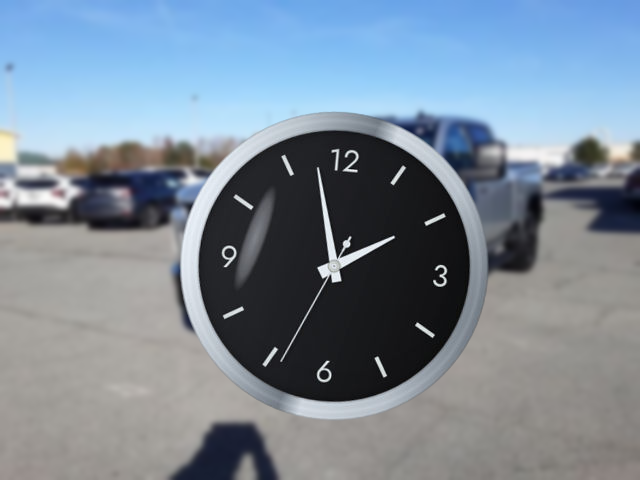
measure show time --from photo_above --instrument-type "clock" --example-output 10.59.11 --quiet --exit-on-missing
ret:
1.57.34
